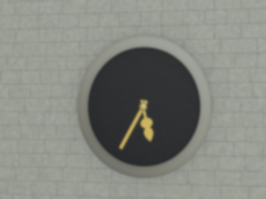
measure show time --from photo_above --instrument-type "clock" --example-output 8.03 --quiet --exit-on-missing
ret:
5.35
